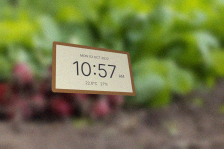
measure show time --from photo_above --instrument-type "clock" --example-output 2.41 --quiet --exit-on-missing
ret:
10.57
